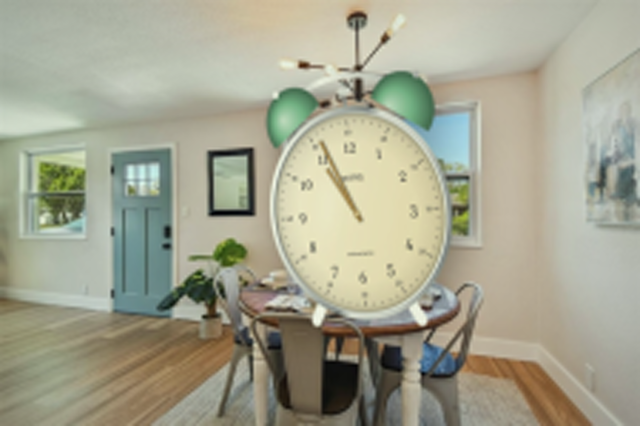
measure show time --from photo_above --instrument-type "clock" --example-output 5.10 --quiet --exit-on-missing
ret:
10.56
